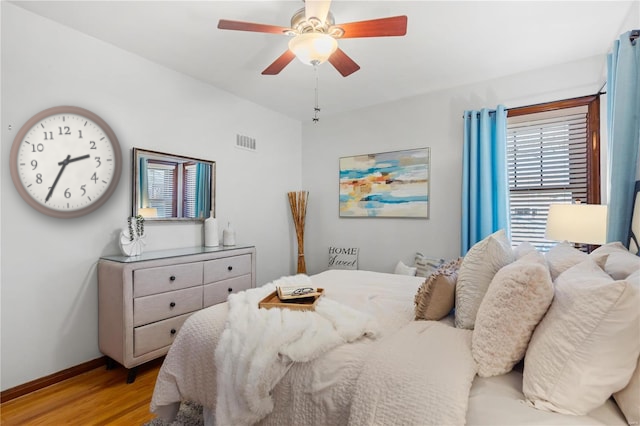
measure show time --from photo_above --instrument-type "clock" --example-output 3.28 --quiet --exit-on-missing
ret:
2.35
